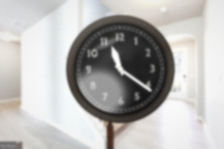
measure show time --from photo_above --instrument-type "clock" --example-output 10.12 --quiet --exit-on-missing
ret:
11.21
